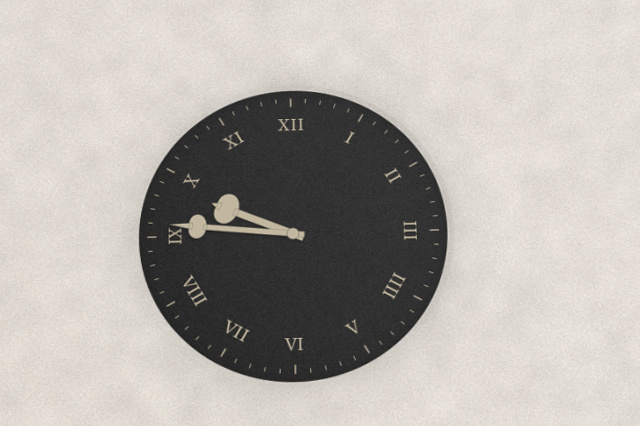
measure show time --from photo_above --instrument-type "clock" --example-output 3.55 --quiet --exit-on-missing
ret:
9.46
